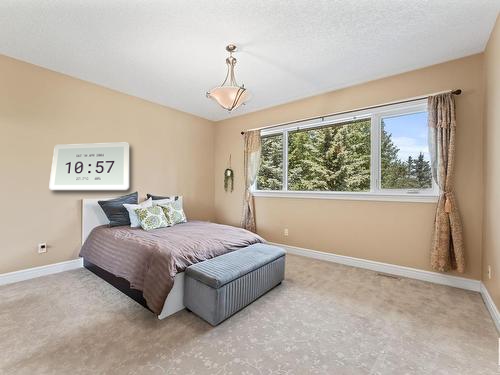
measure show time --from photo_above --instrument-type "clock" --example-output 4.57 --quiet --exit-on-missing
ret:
10.57
